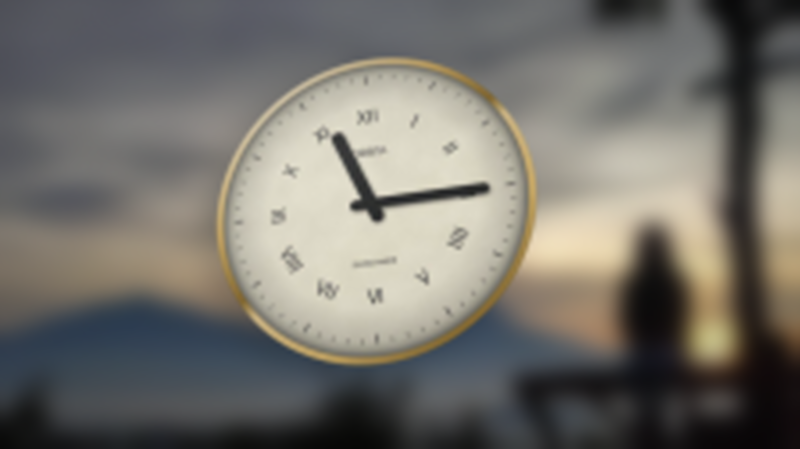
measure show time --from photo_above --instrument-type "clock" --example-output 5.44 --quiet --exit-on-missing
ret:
11.15
